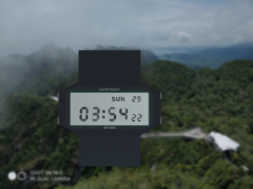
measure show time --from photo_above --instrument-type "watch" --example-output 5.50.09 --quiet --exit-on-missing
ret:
3.54.22
